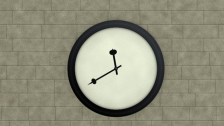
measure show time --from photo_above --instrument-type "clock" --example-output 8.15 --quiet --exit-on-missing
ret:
11.40
